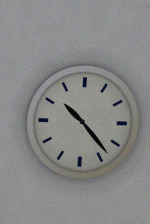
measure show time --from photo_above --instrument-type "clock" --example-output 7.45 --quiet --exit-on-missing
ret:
10.23
